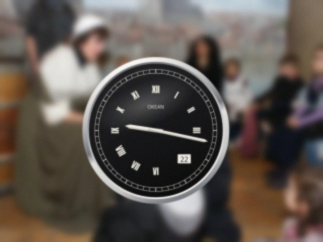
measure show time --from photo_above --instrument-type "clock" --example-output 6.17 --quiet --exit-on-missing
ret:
9.17
